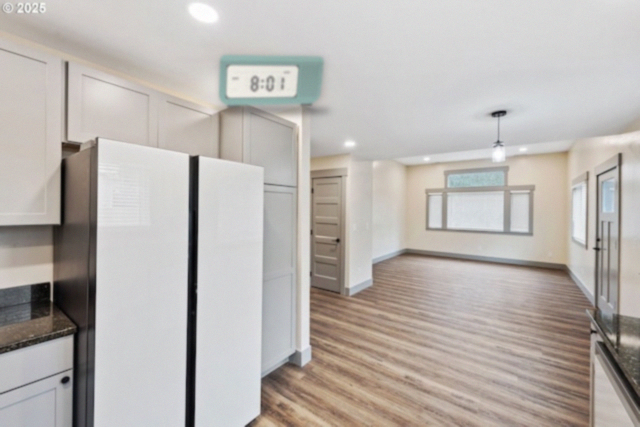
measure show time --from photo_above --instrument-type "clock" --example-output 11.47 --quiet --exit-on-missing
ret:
8.01
